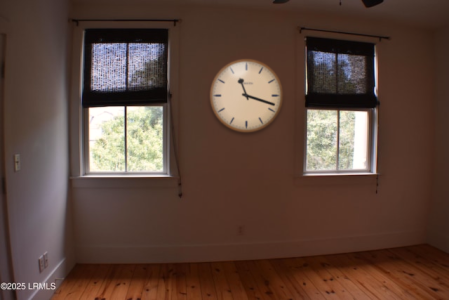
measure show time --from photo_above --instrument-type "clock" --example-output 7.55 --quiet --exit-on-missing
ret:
11.18
